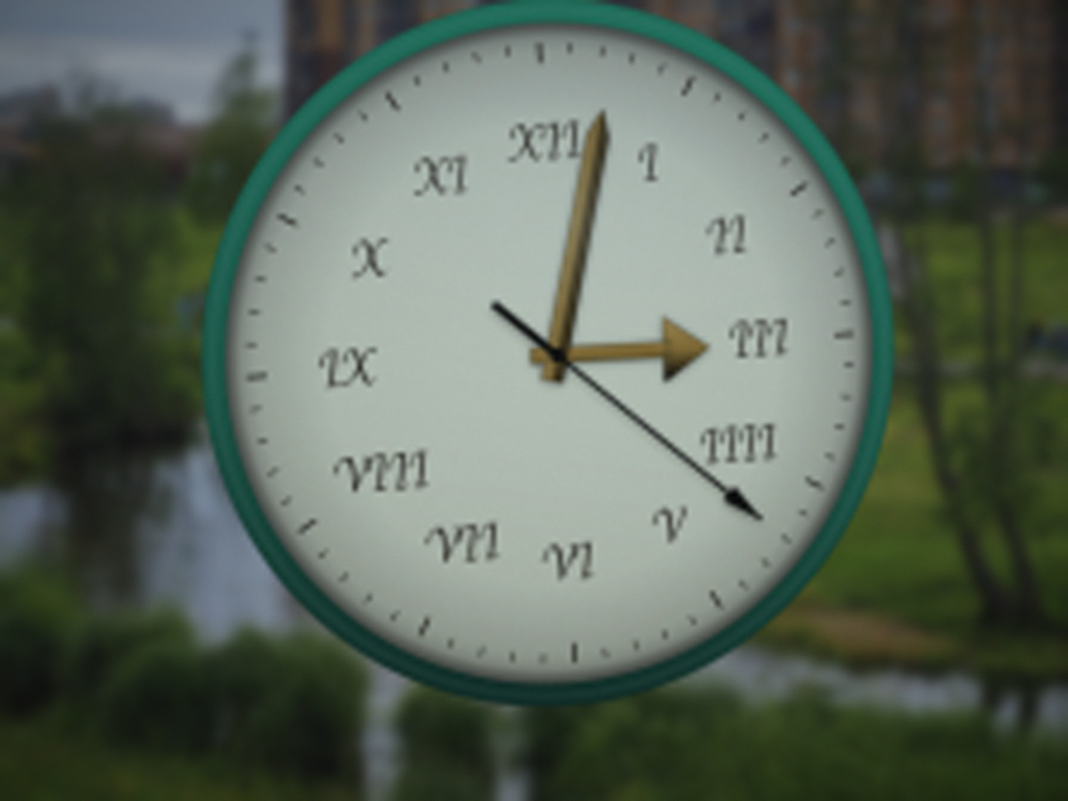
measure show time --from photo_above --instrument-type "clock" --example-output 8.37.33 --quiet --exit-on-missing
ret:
3.02.22
